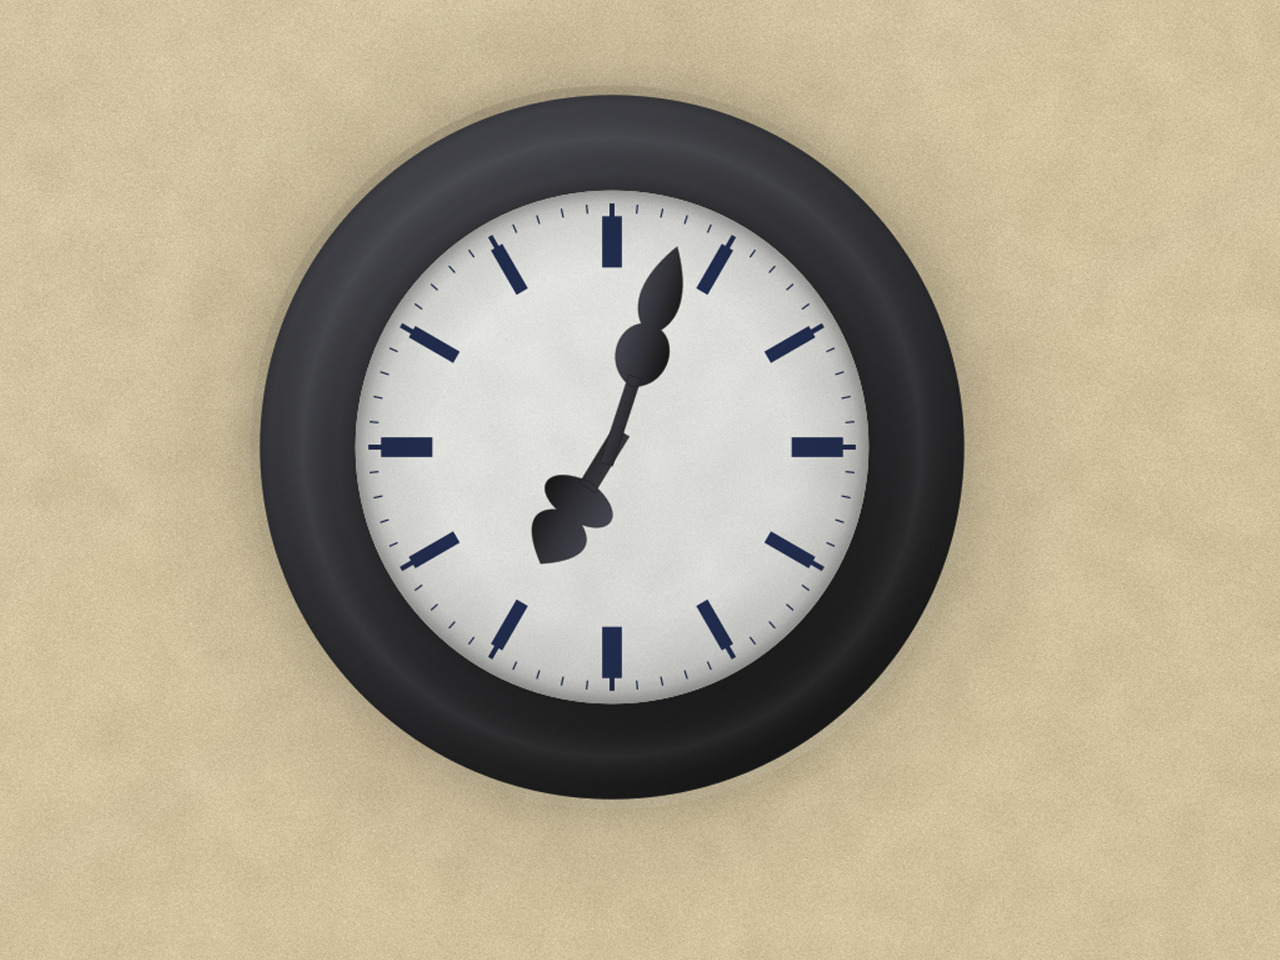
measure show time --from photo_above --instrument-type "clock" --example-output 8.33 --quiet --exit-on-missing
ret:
7.03
